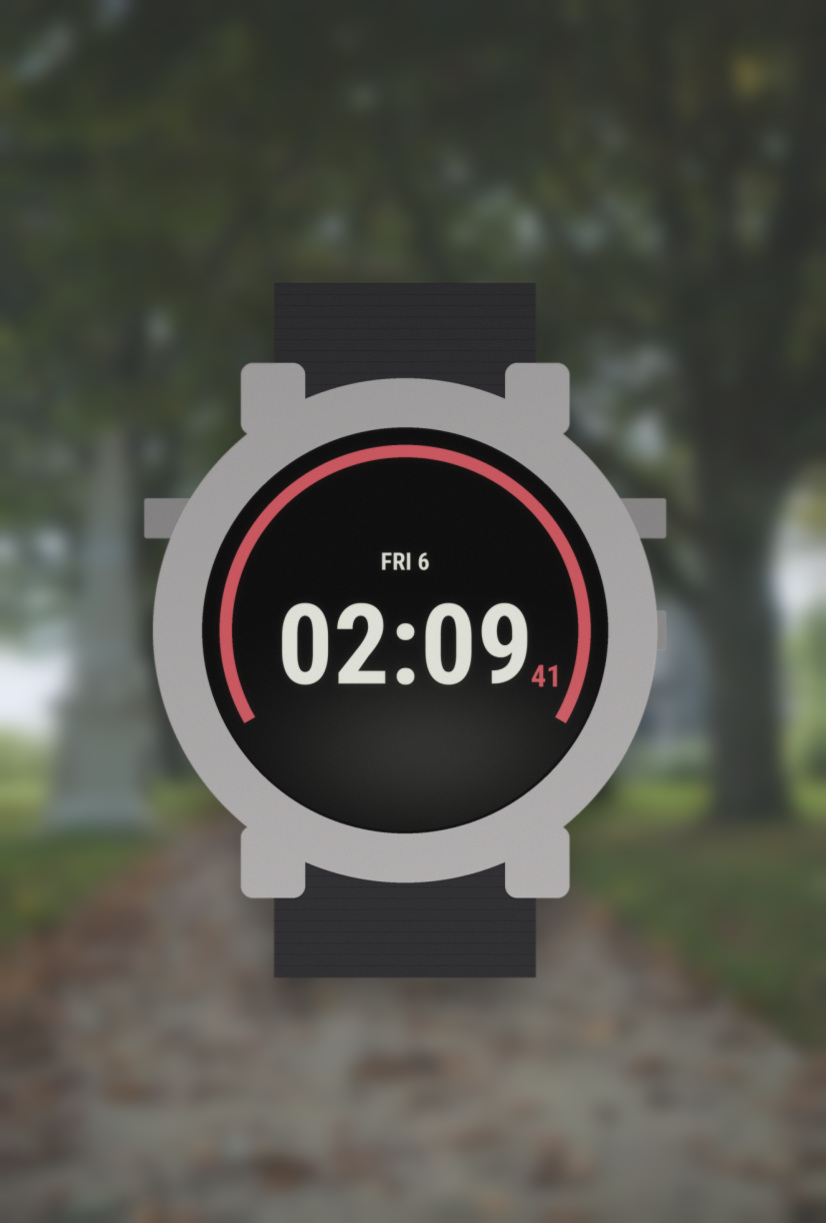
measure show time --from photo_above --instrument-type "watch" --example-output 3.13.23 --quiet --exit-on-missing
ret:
2.09.41
